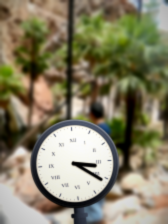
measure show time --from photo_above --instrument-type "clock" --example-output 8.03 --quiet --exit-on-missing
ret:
3.21
